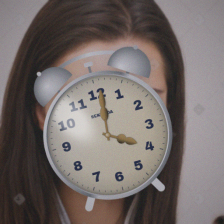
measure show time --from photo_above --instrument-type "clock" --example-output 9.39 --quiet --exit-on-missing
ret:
4.01
